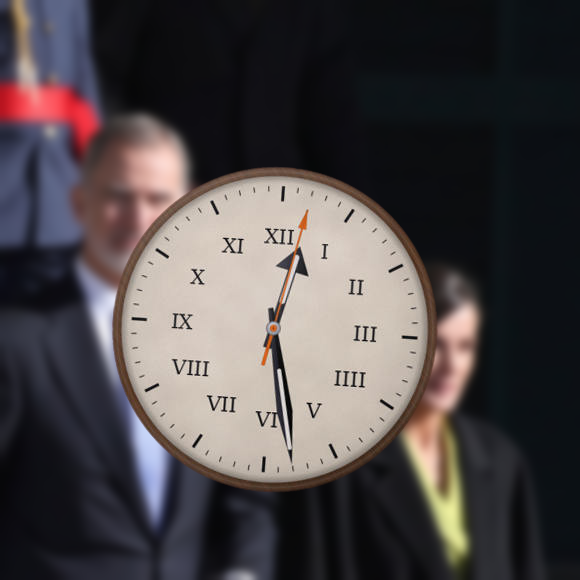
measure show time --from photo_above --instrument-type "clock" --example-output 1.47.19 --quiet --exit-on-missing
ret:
12.28.02
